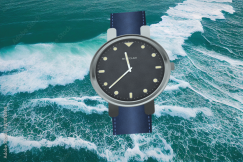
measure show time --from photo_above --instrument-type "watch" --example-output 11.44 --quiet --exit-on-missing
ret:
11.38
